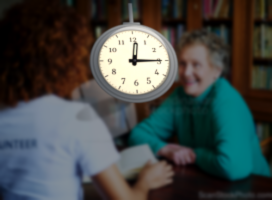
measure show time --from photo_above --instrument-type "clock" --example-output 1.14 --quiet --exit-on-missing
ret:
12.15
